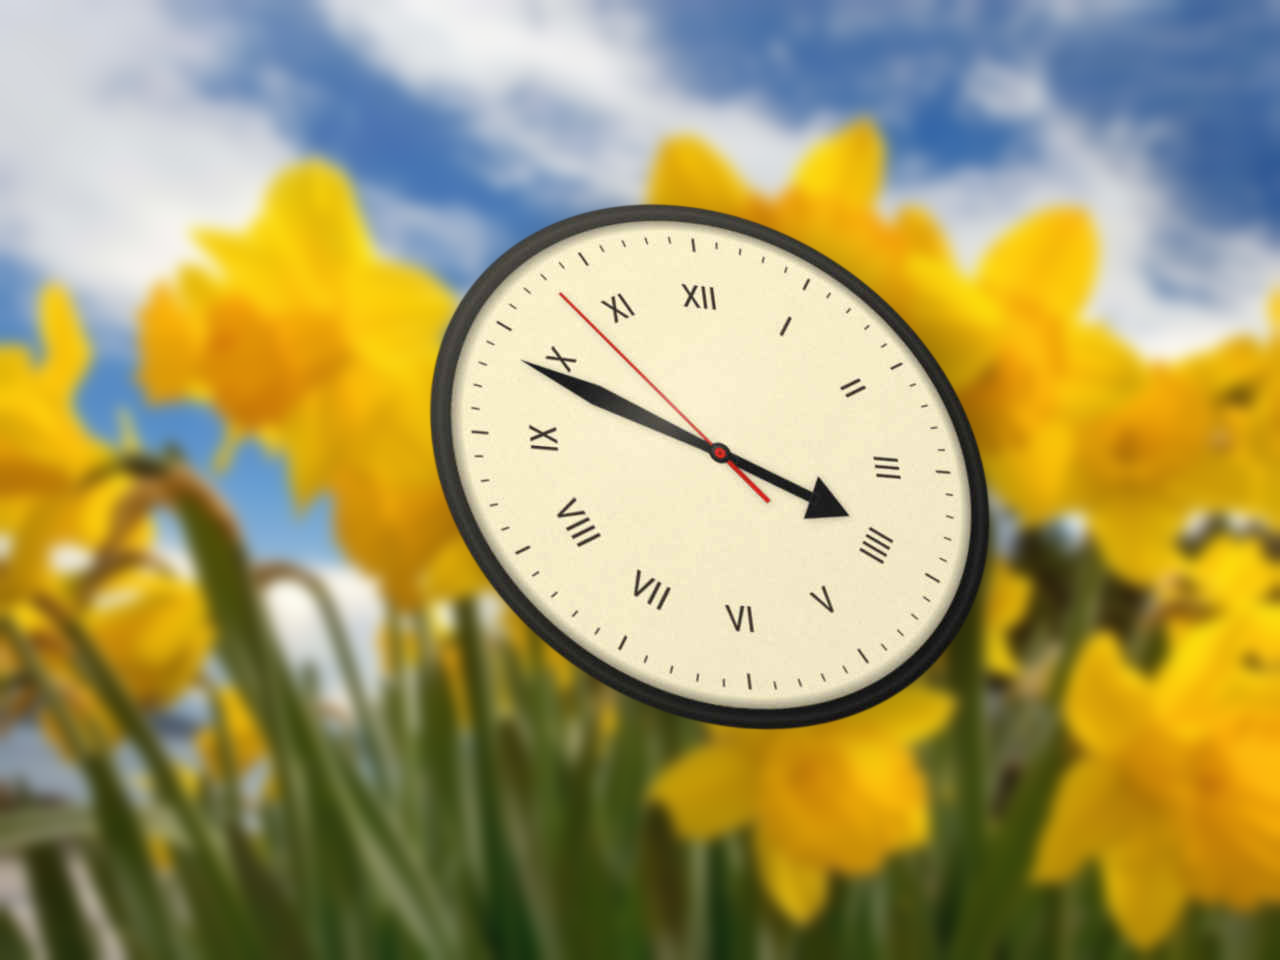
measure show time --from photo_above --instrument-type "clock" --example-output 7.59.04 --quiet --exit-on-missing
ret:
3.48.53
